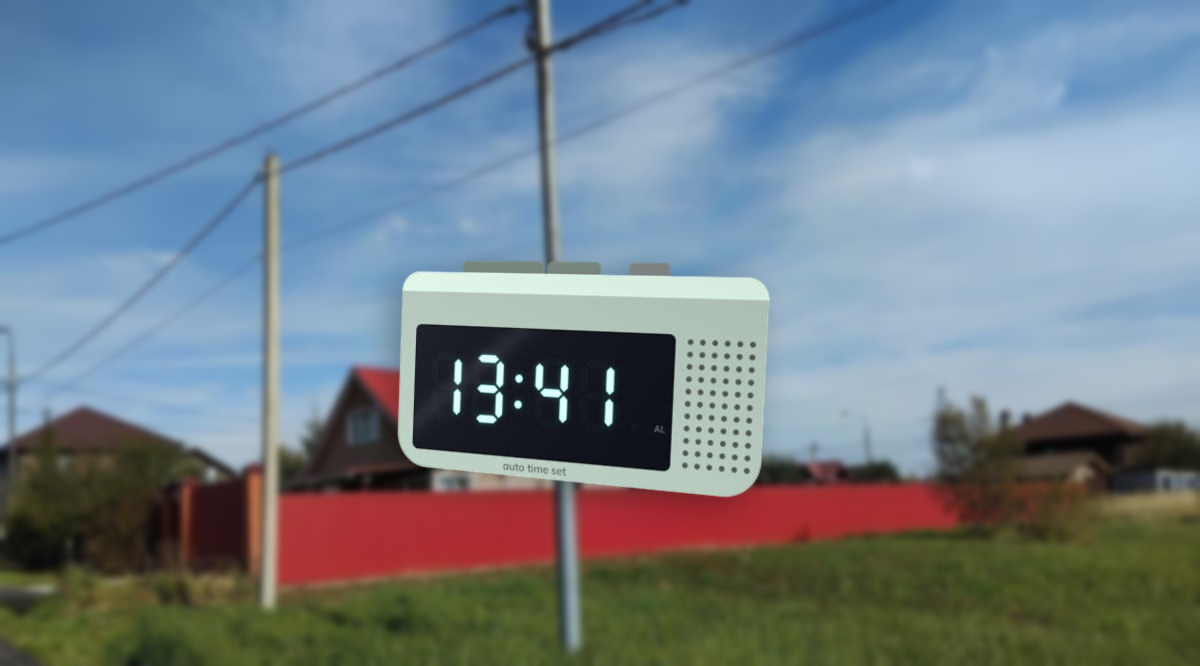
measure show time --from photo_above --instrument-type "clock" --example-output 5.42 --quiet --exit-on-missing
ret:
13.41
